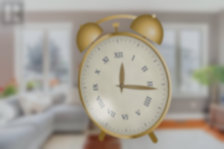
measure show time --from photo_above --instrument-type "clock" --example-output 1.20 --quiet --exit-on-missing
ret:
12.16
